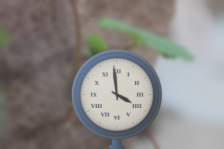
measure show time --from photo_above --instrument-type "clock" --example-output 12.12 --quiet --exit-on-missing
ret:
3.59
